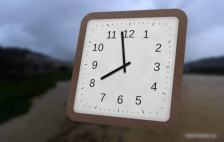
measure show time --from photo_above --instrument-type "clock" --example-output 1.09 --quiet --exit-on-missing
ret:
7.58
